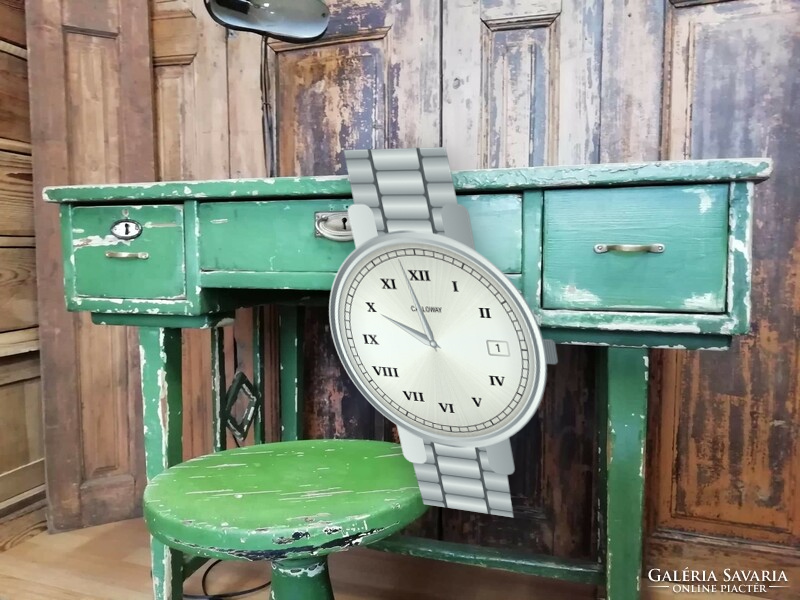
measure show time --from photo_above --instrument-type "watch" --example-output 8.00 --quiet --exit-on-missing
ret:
9.58
